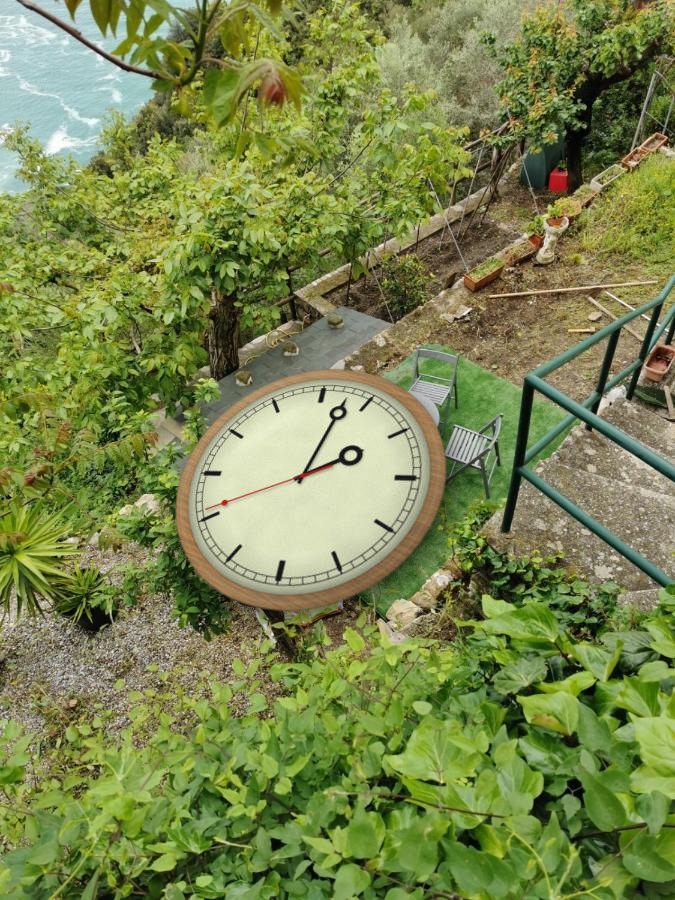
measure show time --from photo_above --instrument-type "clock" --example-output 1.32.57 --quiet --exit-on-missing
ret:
2.02.41
